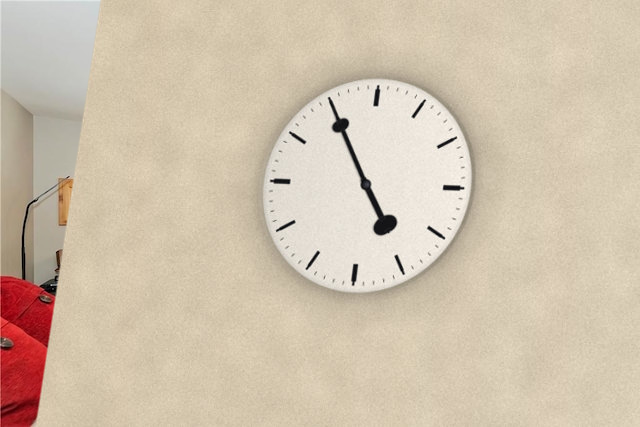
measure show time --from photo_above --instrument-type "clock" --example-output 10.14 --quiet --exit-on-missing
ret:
4.55
